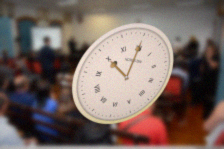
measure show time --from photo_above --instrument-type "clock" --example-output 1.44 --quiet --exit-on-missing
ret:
10.00
